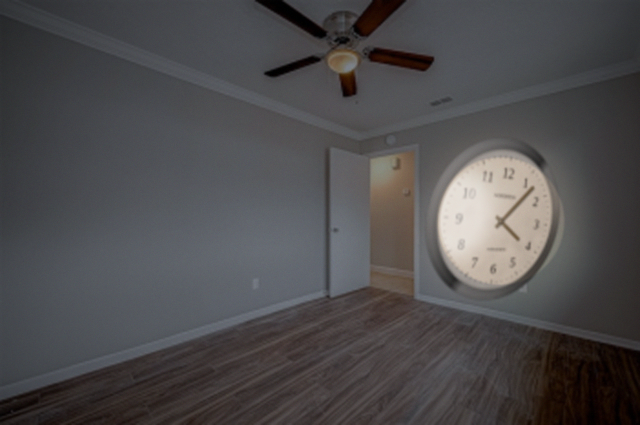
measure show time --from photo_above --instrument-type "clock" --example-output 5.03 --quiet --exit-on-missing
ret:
4.07
